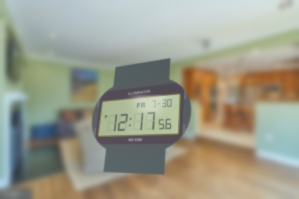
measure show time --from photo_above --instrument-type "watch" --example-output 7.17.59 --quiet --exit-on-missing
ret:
12.17.56
